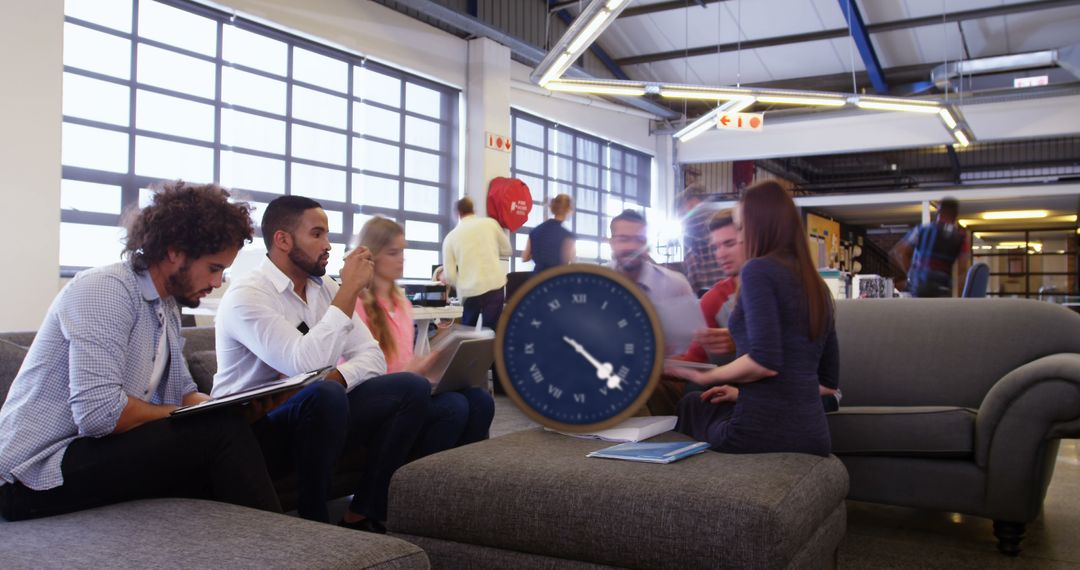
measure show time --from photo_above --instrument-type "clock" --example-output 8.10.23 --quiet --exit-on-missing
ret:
4.22.21
